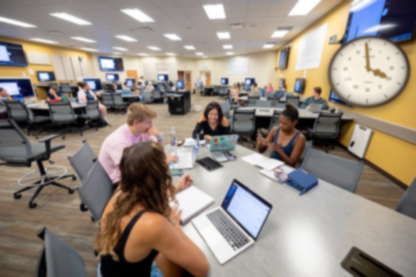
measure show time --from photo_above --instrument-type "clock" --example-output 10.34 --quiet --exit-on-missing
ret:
3.59
